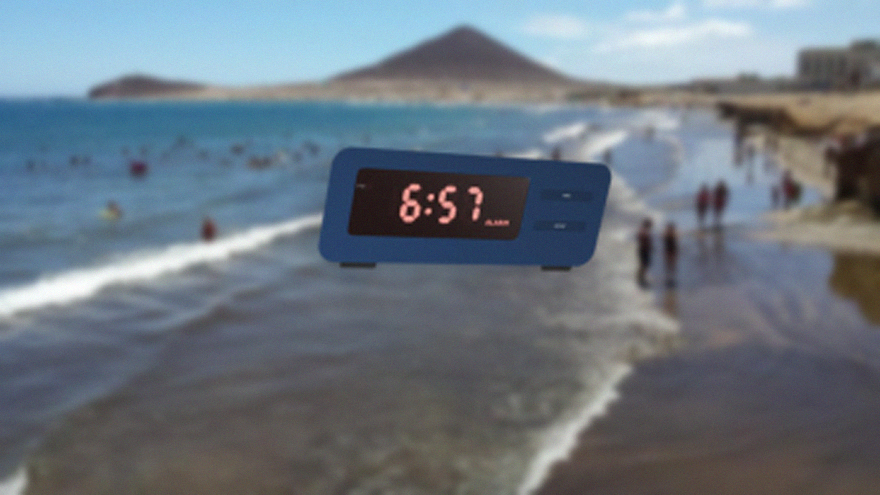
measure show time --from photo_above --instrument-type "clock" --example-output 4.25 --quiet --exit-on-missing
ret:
6.57
